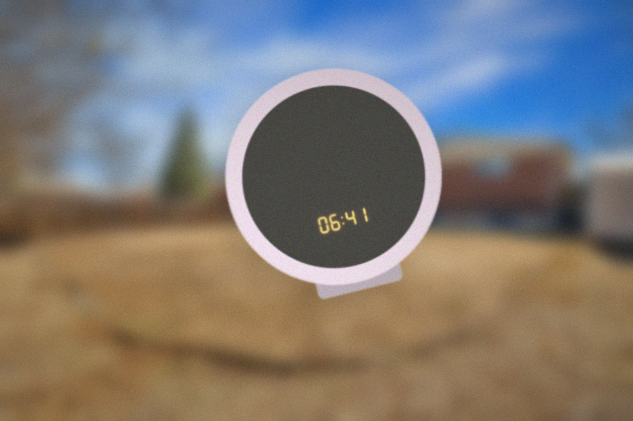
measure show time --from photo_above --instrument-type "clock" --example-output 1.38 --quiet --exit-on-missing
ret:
6.41
